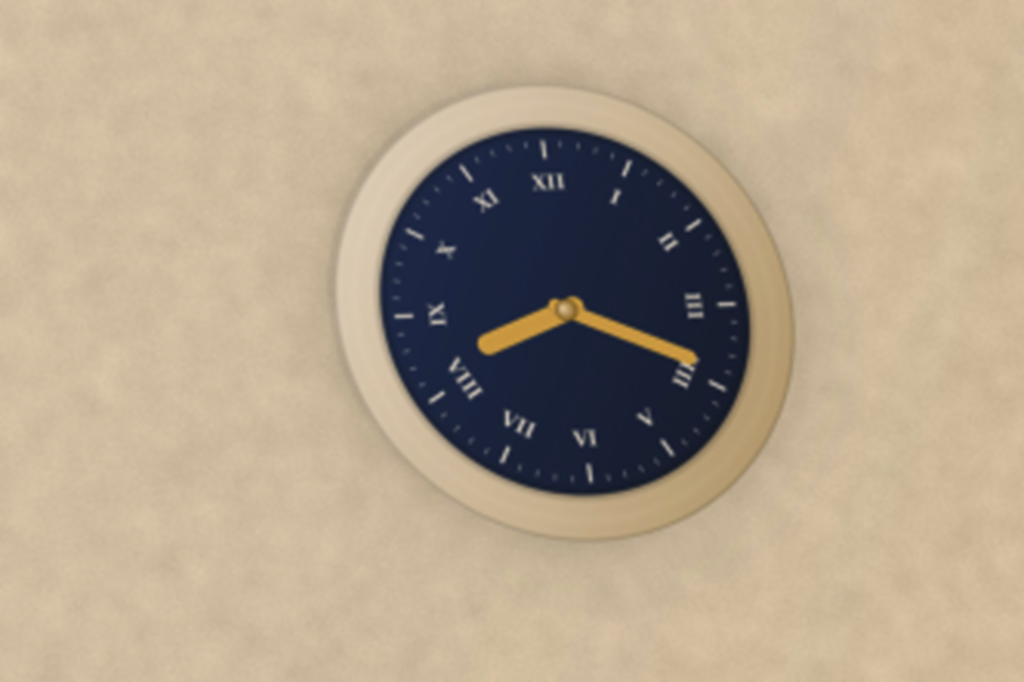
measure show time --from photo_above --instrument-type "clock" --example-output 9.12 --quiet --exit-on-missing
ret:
8.19
